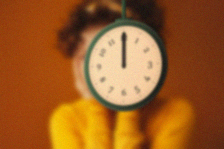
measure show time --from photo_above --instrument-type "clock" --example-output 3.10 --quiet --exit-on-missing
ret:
12.00
